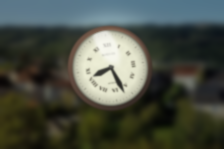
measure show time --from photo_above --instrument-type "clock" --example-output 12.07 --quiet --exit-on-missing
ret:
8.27
